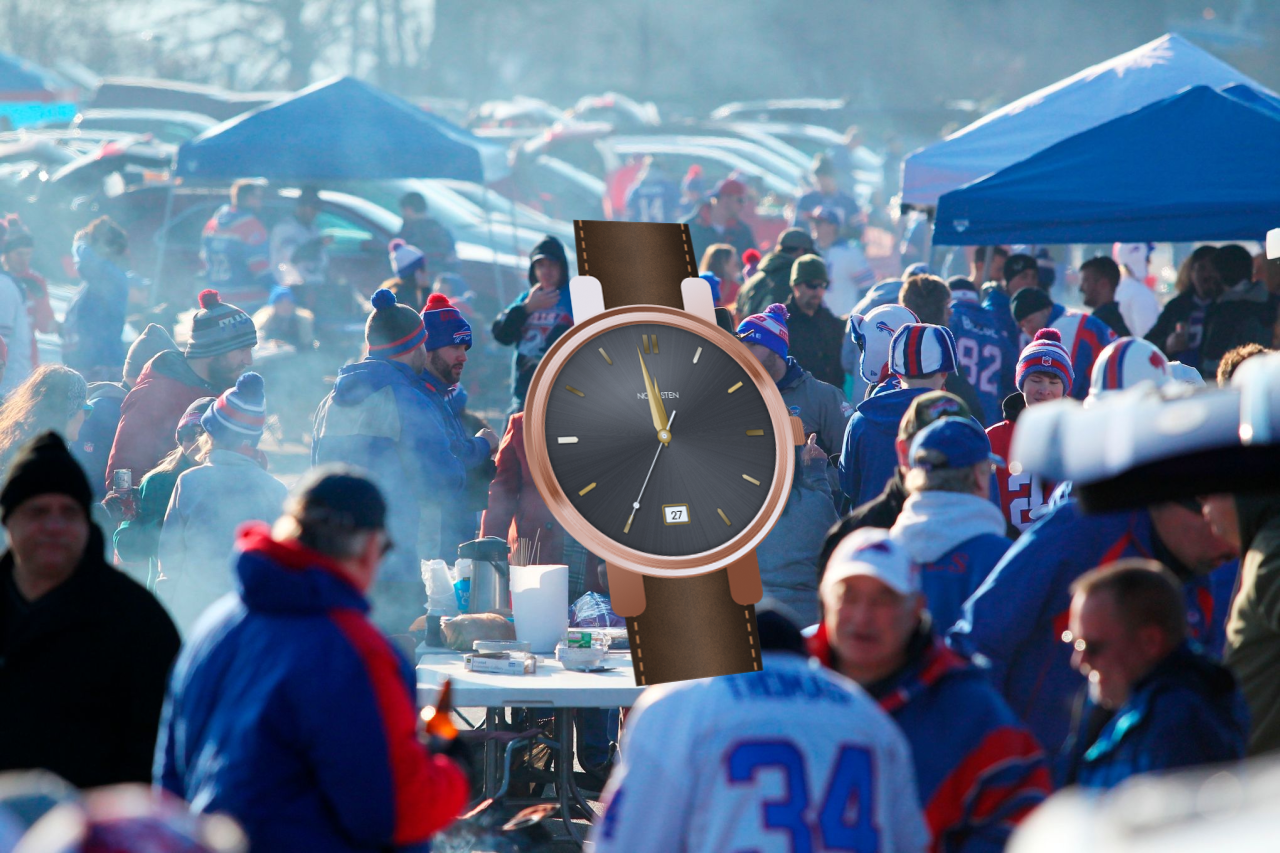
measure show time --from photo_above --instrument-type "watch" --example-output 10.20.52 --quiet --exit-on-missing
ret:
11.58.35
